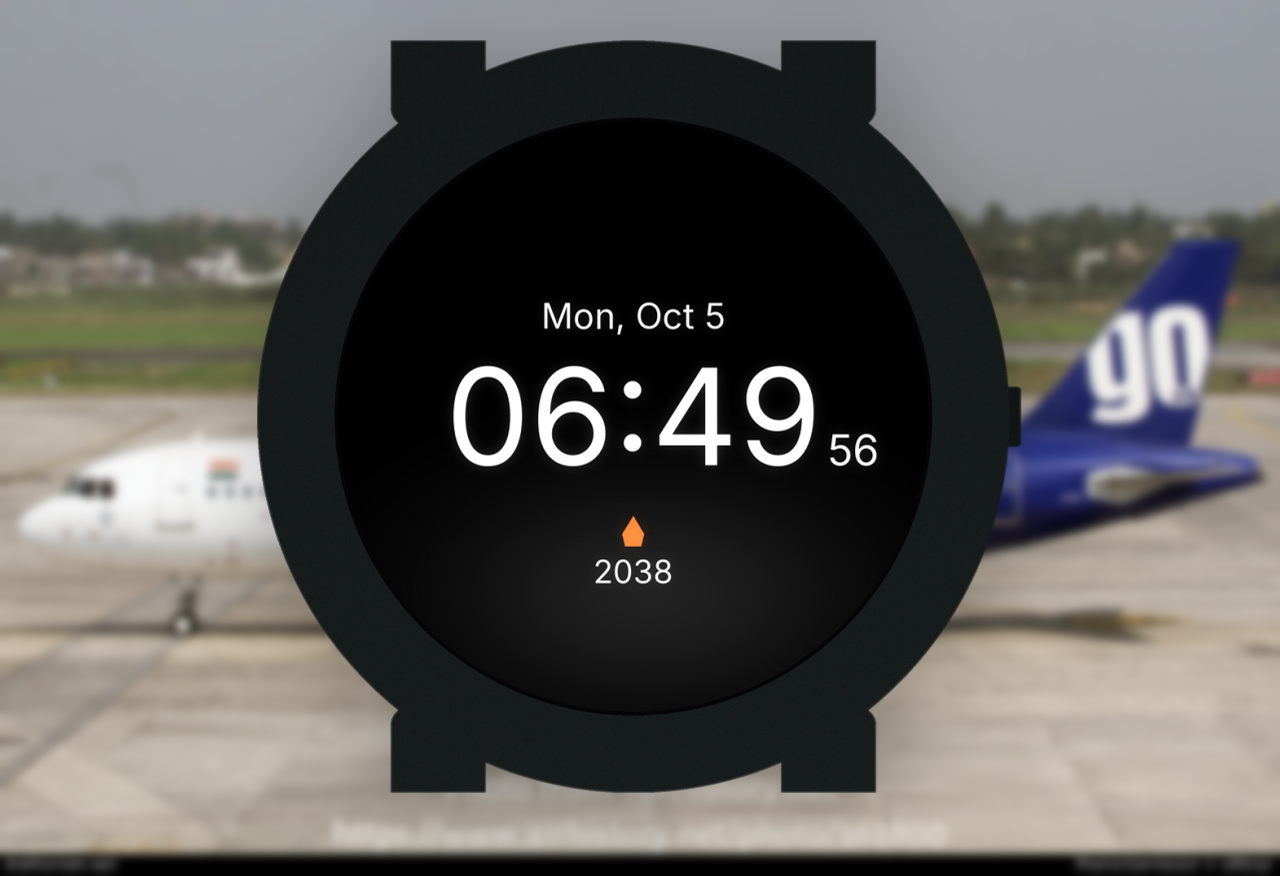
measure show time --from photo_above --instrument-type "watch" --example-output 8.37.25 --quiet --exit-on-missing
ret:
6.49.56
